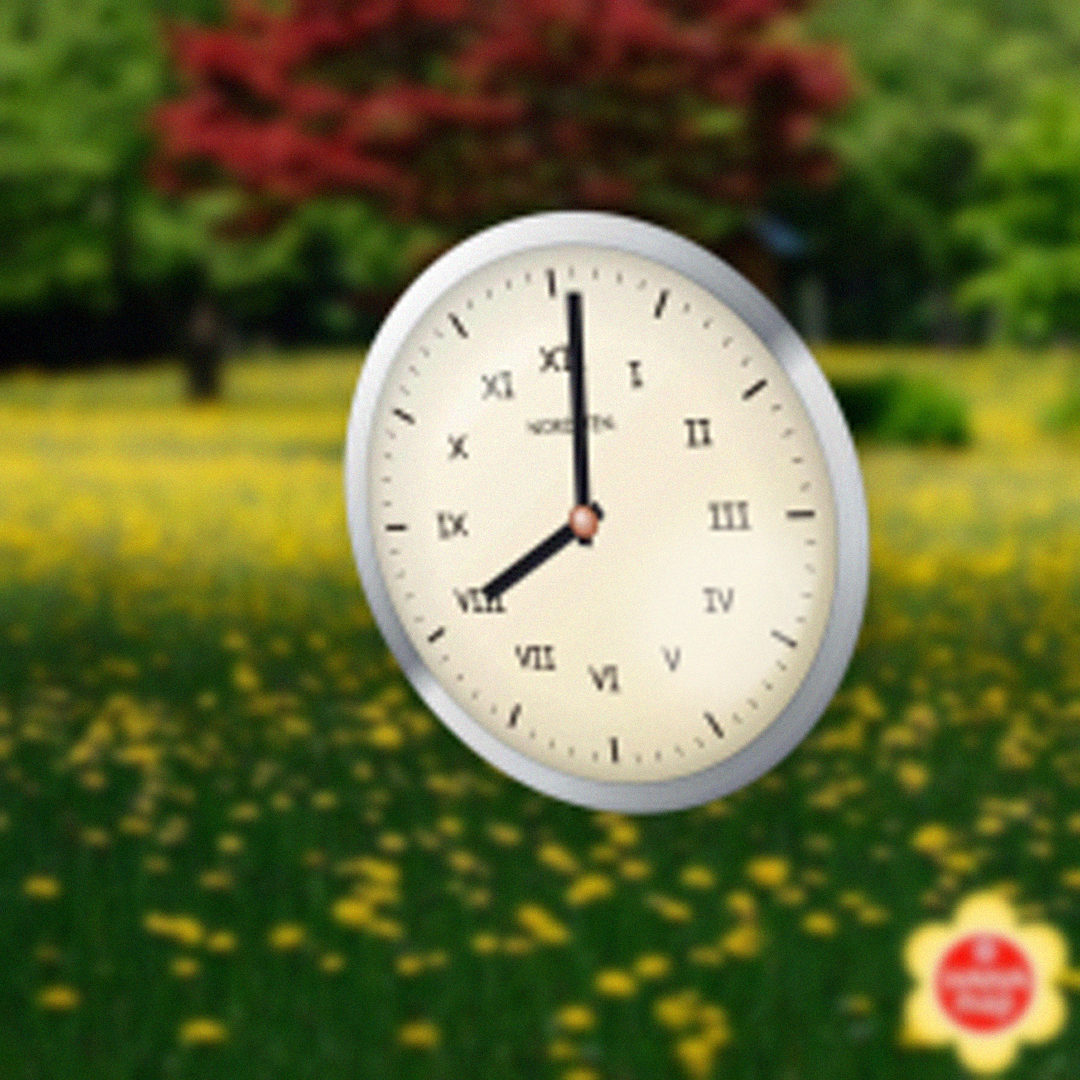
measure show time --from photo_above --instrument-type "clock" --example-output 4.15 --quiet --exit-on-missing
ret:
8.01
